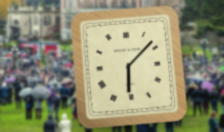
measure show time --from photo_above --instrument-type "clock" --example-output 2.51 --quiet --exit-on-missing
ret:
6.08
